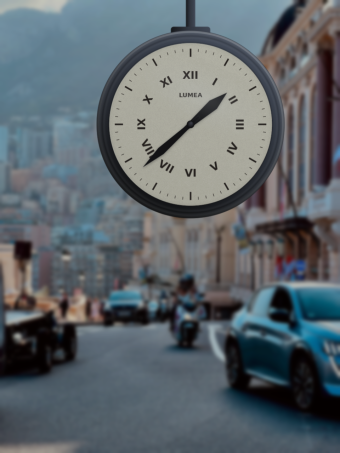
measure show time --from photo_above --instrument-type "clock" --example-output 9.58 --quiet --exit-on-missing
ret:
1.38
